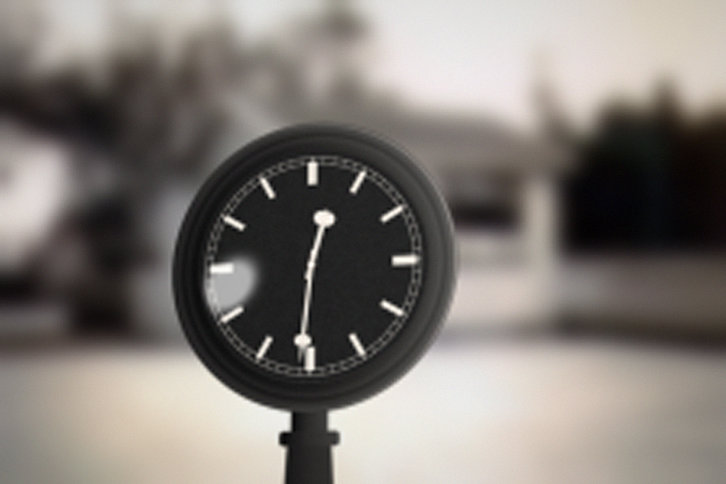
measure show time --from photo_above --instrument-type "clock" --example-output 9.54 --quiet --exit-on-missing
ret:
12.31
